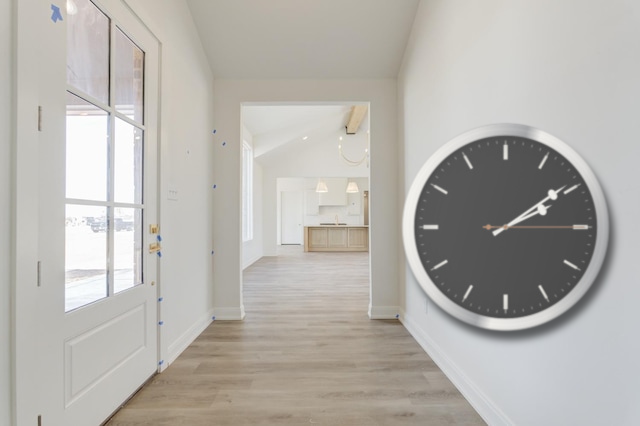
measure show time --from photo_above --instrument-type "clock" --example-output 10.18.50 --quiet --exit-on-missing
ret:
2.09.15
